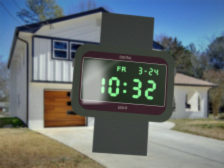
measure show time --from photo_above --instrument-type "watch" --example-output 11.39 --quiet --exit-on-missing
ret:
10.32
